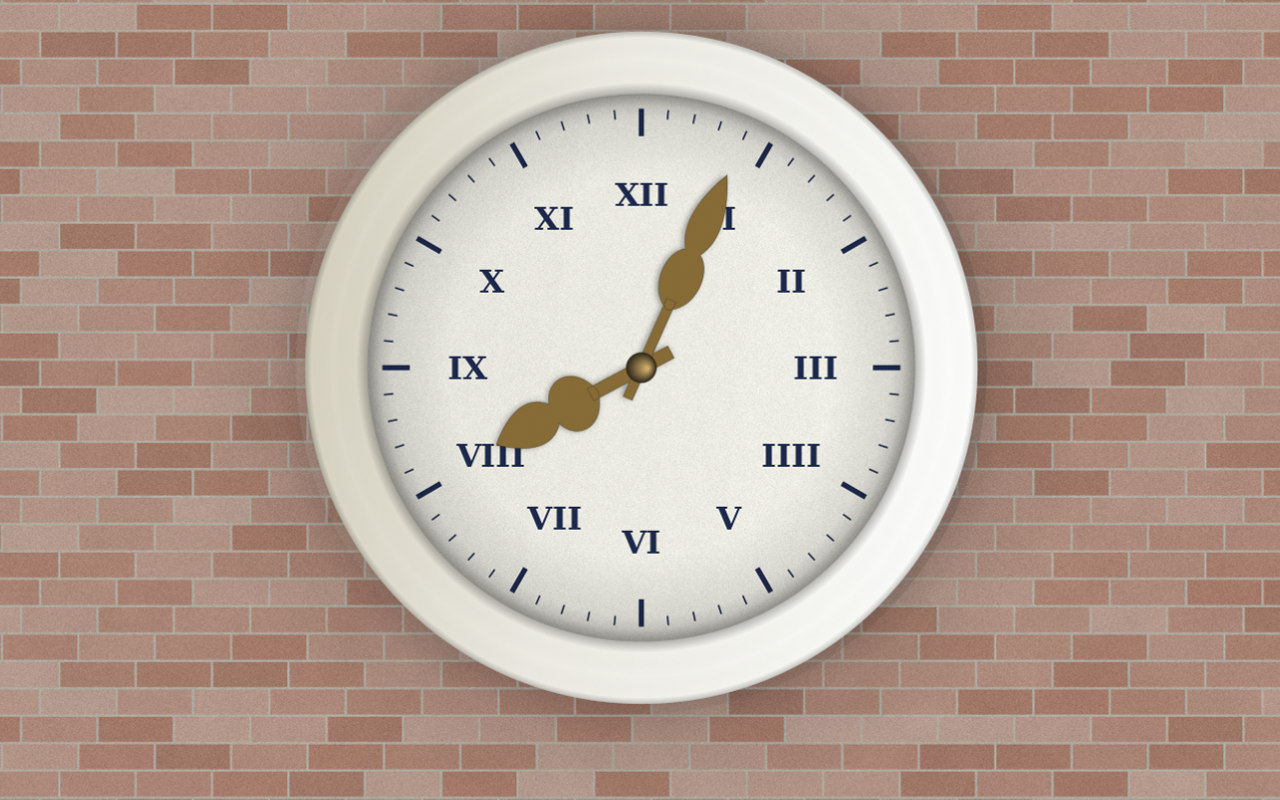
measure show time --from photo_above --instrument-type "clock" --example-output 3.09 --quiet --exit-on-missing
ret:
8.04
